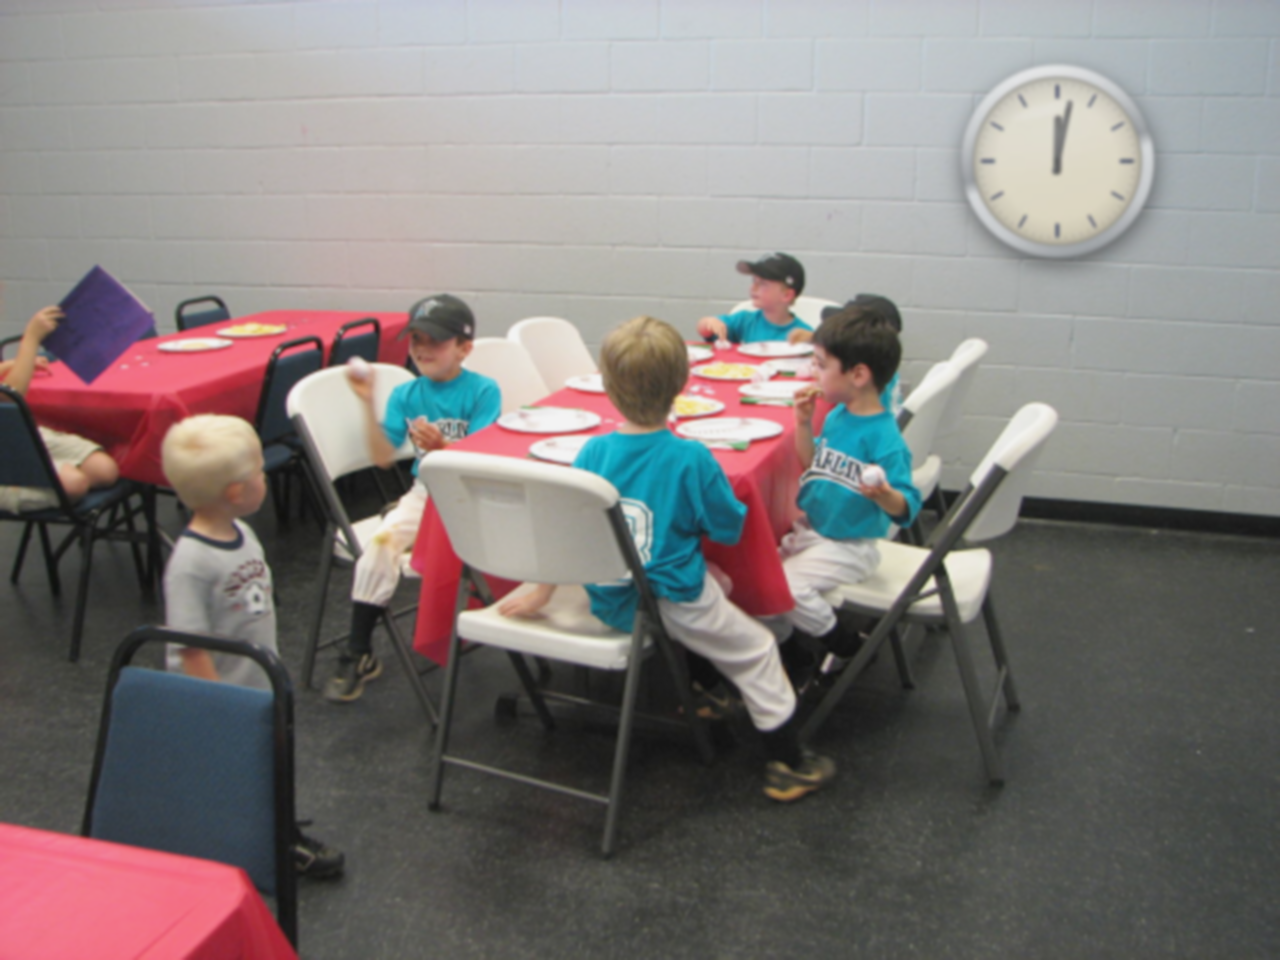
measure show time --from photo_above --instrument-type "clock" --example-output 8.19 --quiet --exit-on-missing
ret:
12.02
